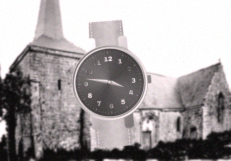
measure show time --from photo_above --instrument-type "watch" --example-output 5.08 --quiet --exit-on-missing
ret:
3.47
